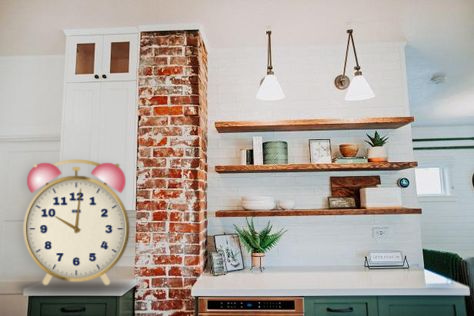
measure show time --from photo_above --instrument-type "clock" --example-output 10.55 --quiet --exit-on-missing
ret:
10.01
